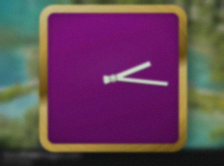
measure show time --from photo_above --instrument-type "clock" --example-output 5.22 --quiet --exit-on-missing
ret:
2.16
